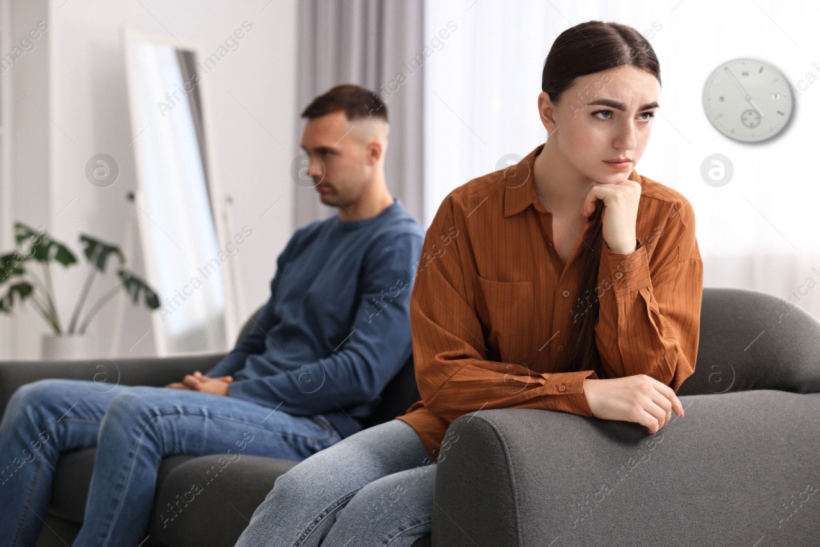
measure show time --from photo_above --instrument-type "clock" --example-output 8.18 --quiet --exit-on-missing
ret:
4.55
